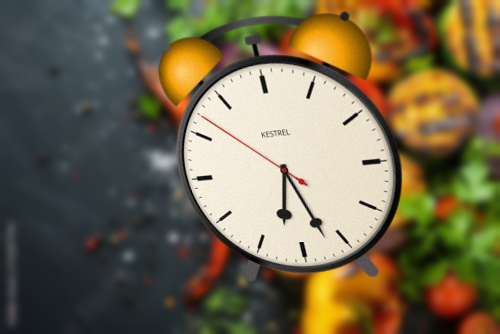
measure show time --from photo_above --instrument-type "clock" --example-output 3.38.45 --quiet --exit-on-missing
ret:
6.26.52
